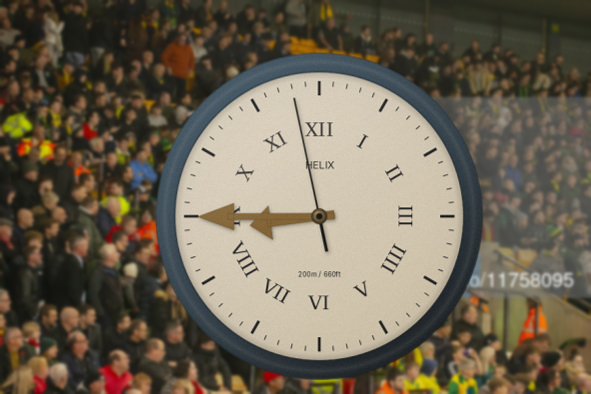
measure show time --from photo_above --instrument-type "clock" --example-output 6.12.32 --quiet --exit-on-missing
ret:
8.44.58
